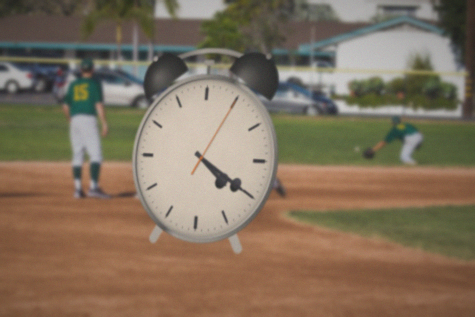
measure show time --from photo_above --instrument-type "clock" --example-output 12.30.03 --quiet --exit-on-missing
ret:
4.20.05
